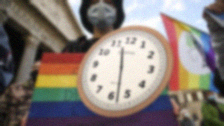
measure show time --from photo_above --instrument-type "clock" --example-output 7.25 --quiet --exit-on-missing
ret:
11.28
